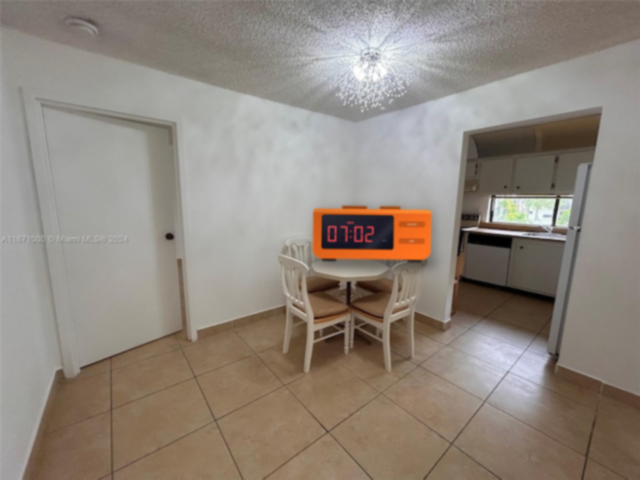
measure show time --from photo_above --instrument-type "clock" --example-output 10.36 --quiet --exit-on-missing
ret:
7.02
